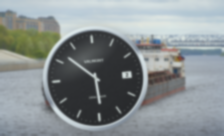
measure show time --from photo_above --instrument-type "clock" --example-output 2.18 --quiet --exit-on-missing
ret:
5.52
